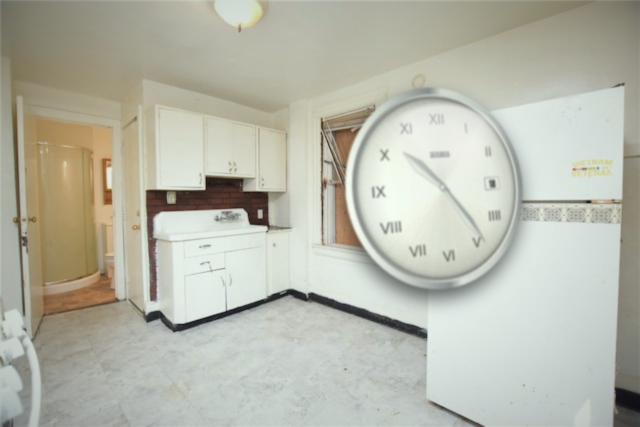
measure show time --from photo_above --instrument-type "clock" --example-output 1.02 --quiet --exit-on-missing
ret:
10.24
